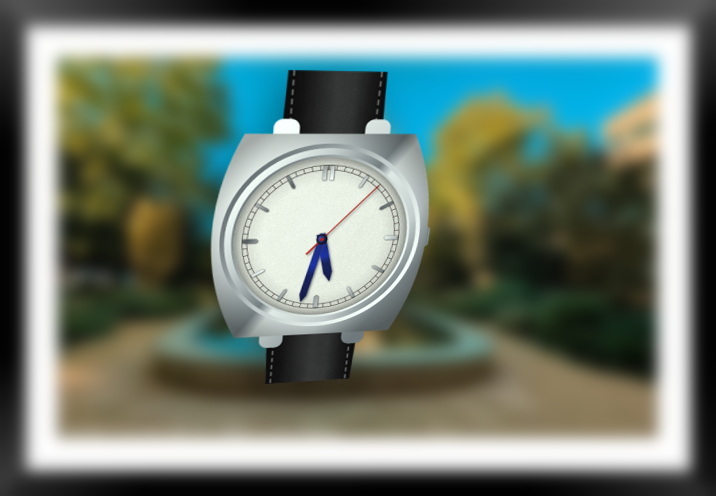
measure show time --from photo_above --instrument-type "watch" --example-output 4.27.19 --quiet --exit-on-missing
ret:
5.32.07
